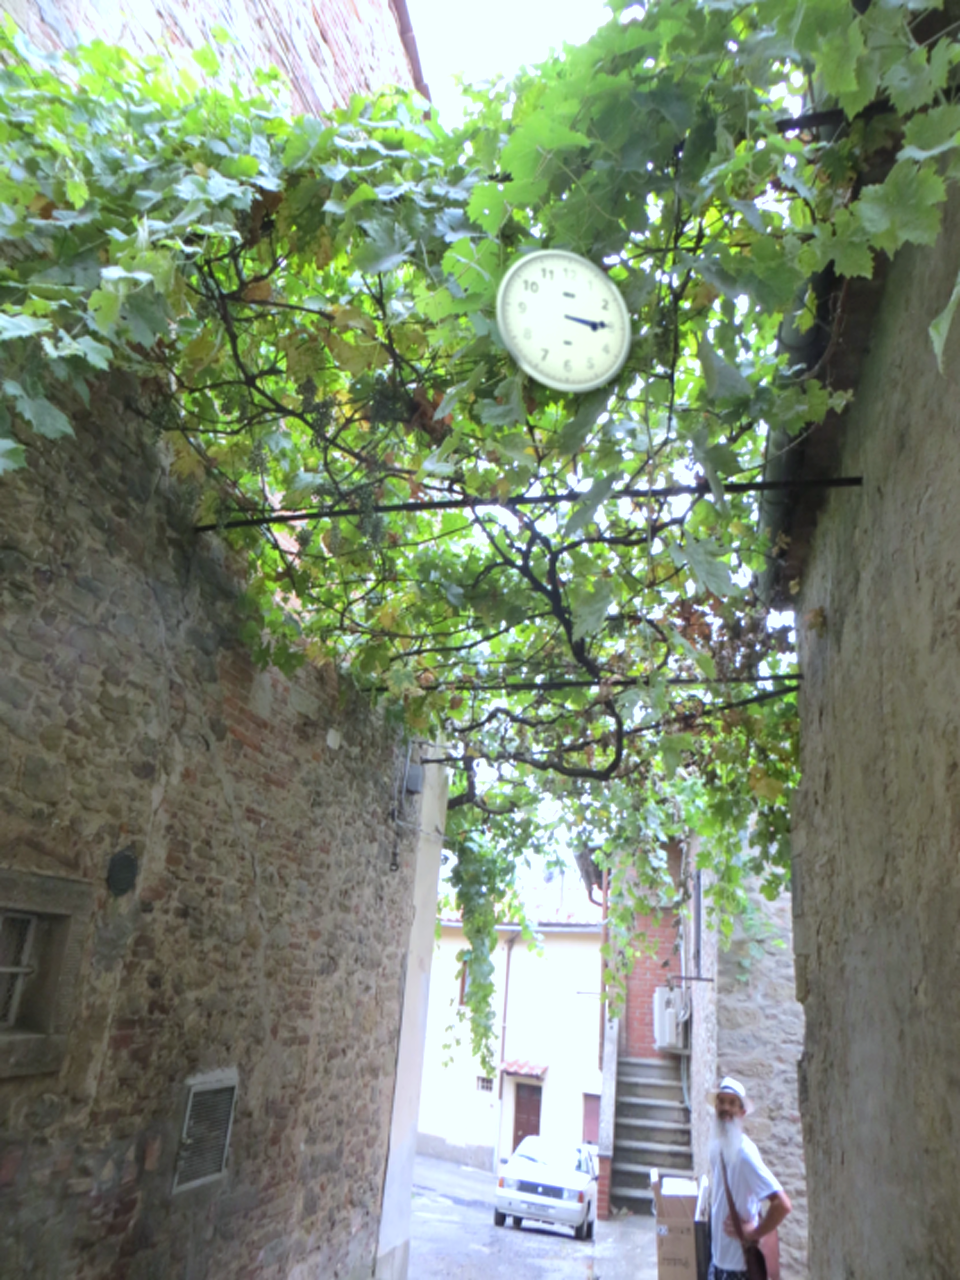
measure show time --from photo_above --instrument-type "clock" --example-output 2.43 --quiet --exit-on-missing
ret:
3.15
